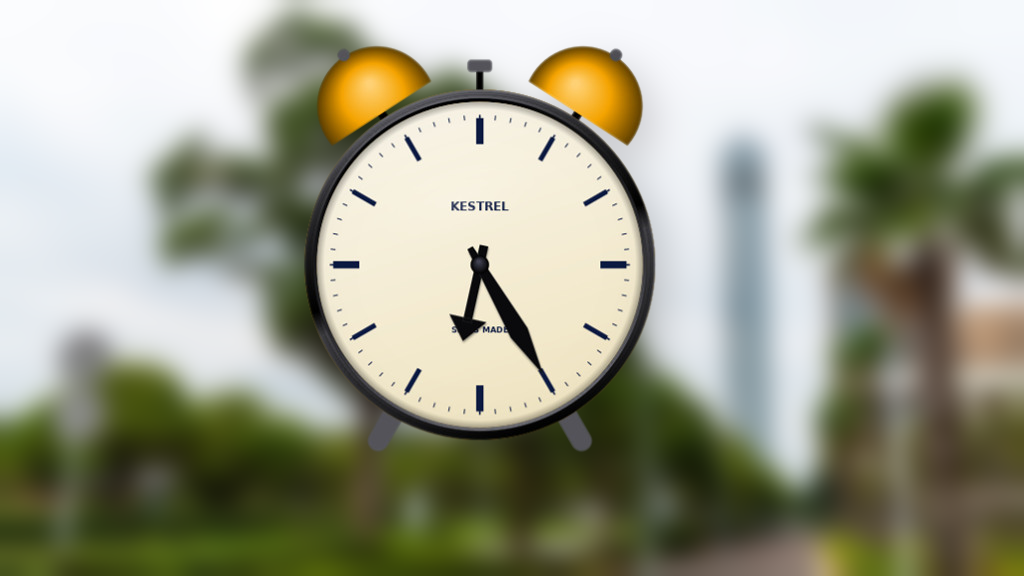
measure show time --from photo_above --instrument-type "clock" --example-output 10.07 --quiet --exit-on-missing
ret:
6.25
